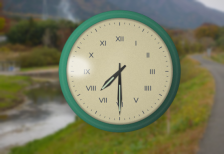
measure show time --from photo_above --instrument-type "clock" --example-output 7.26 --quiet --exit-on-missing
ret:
7.30
